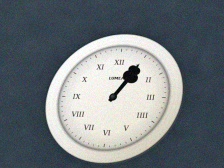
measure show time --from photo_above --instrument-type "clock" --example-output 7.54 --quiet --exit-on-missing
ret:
1.05
